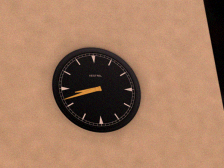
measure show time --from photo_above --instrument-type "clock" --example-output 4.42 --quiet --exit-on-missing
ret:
8.42
